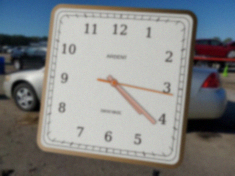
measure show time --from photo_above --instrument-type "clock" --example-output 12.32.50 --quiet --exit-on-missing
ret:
4.21.16
